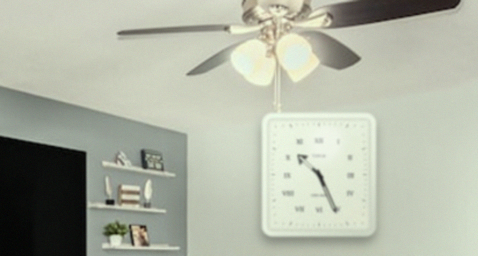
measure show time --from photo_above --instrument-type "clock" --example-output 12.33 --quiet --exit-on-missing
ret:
10.26
